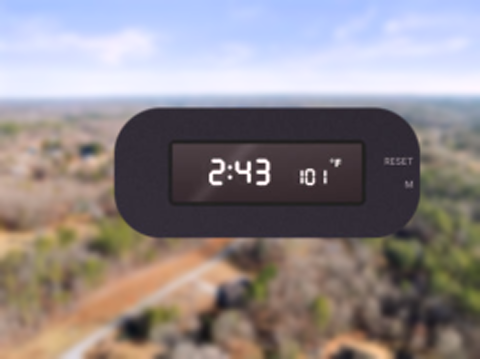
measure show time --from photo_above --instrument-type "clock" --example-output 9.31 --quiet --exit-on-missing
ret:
2.43
